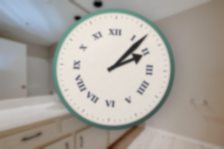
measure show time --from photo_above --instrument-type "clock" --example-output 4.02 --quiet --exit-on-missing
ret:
2.07
